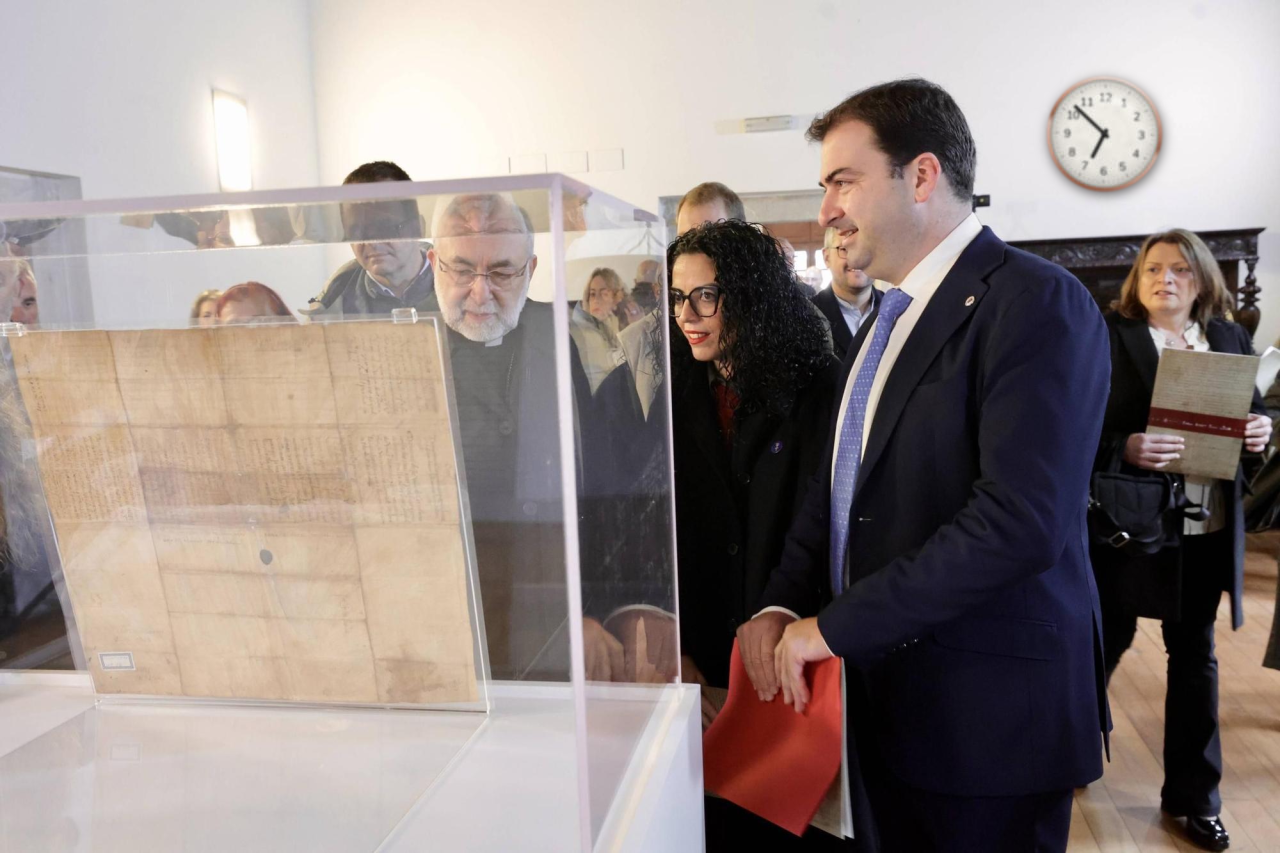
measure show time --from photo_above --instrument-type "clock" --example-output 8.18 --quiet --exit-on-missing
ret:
6.52
